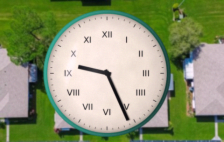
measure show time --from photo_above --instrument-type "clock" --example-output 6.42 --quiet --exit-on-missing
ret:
9.26
